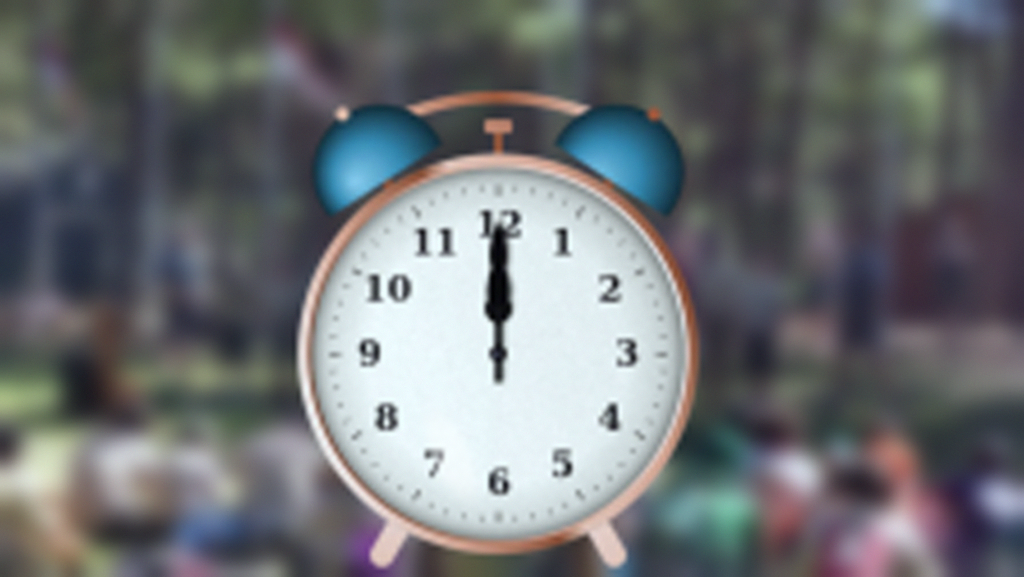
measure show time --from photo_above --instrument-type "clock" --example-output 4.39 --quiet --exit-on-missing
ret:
12.00
